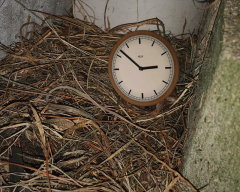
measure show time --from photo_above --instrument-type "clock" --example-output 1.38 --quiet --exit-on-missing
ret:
2.52
